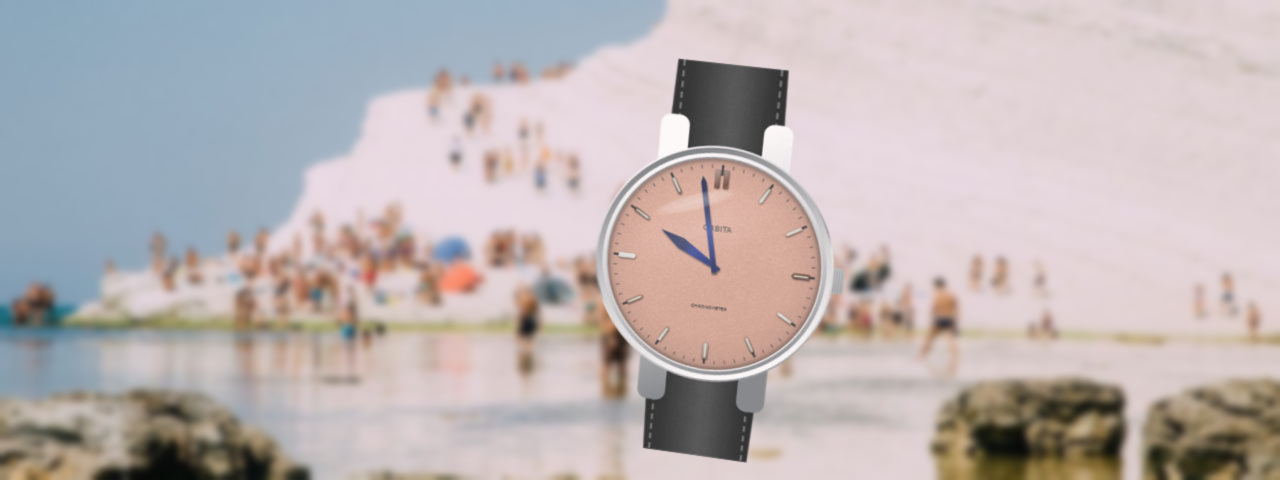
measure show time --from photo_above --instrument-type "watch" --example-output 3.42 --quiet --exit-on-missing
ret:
9.58
